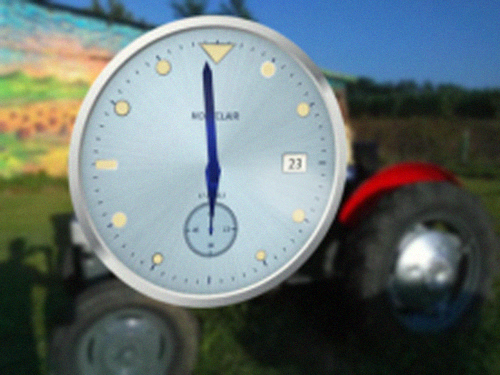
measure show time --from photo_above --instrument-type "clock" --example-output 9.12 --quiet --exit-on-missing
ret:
5.59
